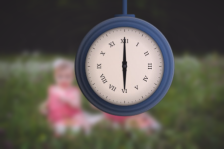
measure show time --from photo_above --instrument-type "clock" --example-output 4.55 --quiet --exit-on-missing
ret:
6.00
